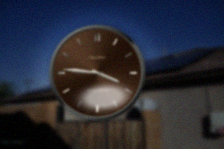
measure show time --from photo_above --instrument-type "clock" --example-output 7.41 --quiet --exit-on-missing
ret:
3.46
